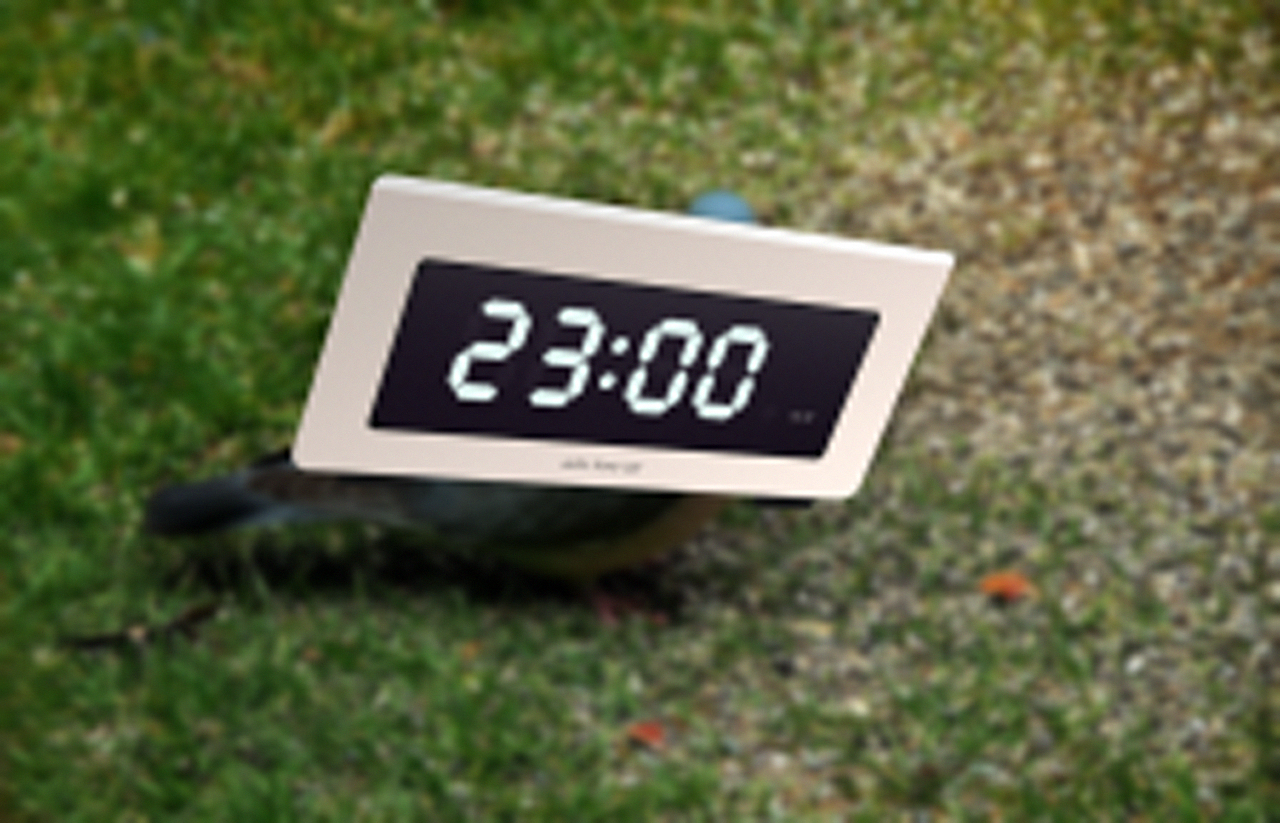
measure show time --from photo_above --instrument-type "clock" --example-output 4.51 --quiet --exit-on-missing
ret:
23.00
